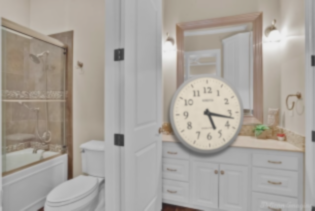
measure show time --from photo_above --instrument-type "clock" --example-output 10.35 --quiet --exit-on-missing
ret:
5.17
